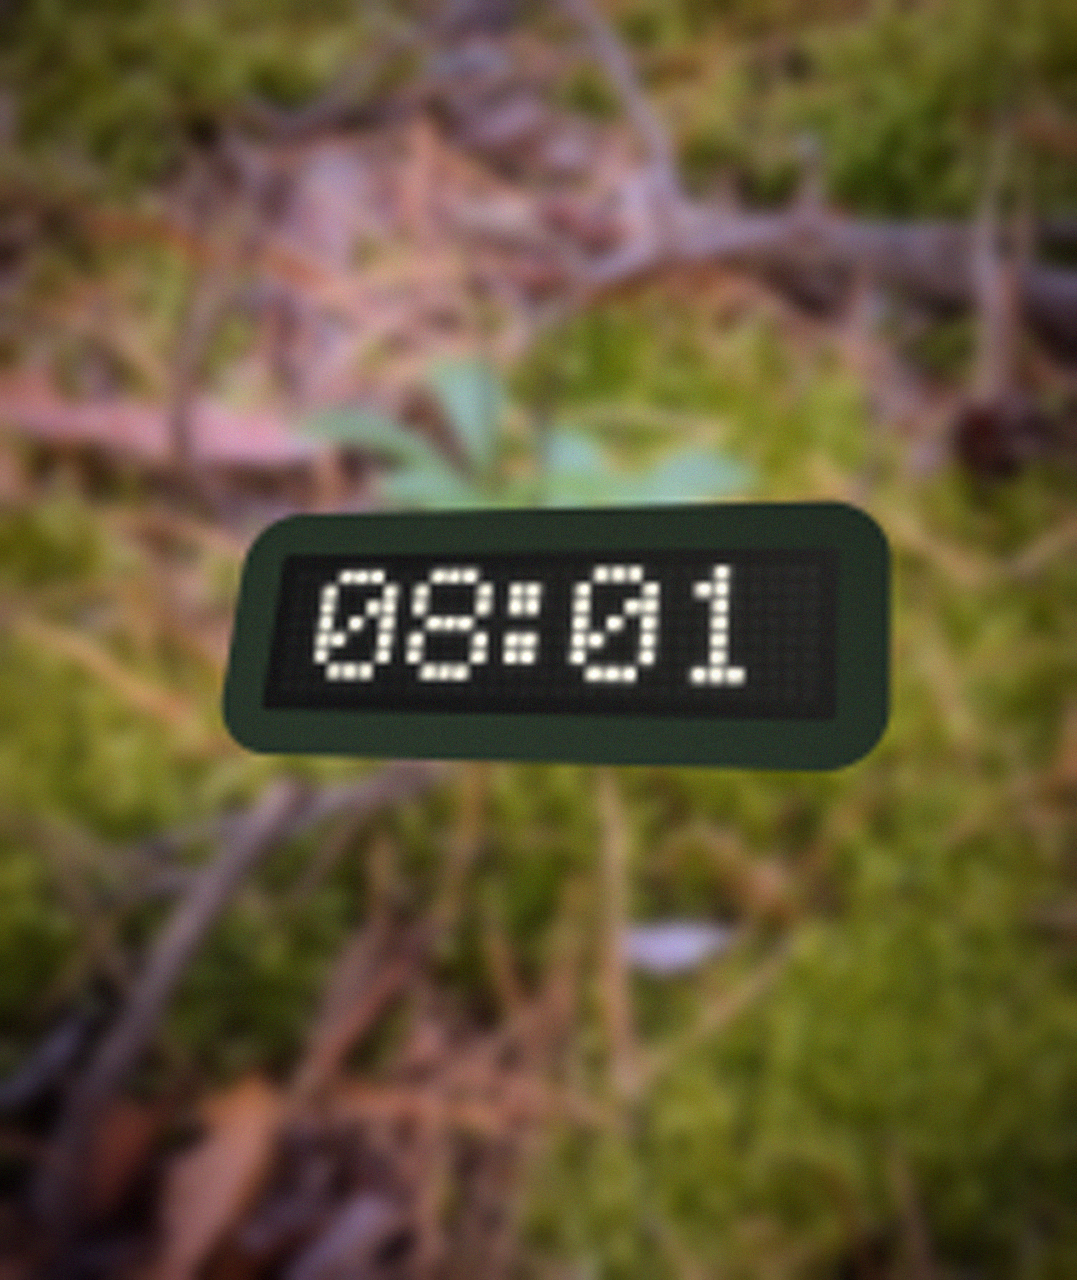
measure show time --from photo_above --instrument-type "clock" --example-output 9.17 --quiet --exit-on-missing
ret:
8.01
